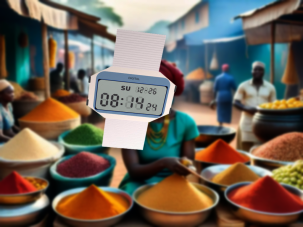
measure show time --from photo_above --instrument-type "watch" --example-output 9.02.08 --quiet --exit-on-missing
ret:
8.14.24
